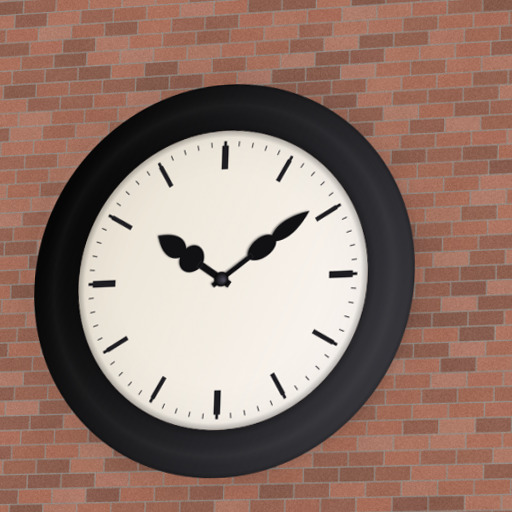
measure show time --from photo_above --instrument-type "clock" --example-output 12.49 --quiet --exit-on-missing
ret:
10.09
